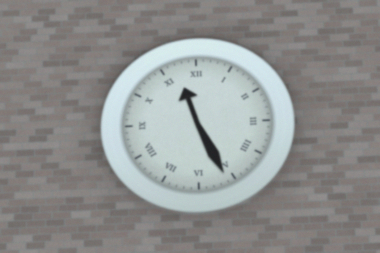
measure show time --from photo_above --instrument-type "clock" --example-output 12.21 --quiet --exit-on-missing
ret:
11.26
